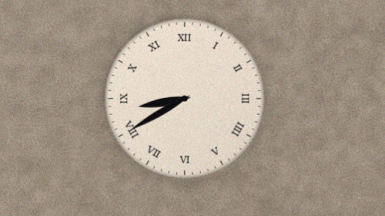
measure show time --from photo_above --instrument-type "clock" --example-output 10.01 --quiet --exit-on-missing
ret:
8.40
